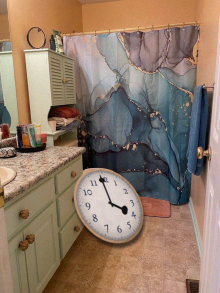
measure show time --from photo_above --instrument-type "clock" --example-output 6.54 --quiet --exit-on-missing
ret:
3.59
